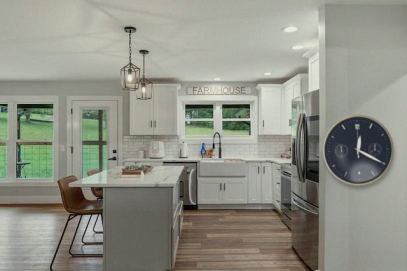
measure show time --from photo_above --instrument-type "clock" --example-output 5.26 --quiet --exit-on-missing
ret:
12.20
